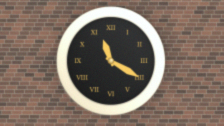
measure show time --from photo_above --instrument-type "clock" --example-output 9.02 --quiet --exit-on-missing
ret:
11.20
